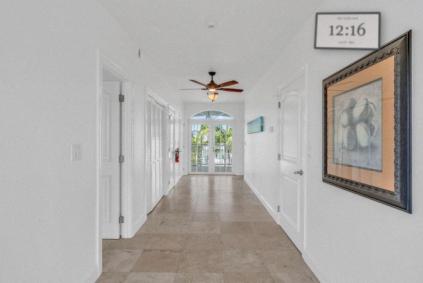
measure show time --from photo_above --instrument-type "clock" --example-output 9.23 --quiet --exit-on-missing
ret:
12.16
